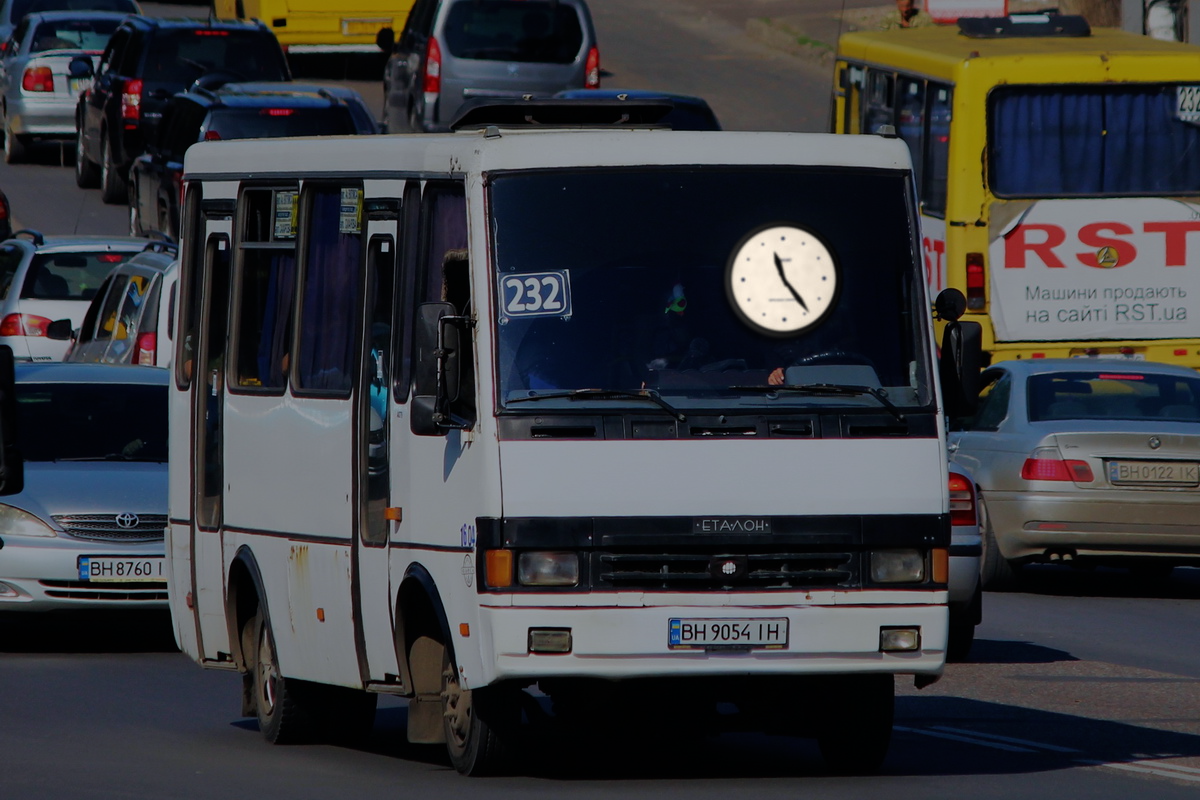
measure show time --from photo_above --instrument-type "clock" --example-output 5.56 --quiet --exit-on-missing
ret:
11.24
